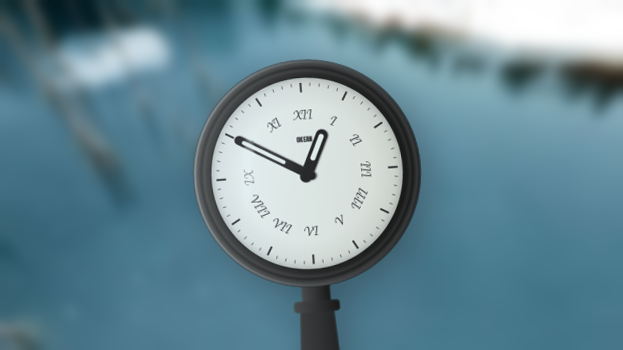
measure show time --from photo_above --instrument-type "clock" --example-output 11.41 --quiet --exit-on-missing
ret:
12.50
